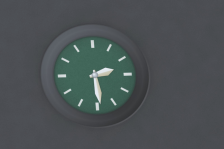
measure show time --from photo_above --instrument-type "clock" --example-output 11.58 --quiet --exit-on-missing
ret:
2.29
